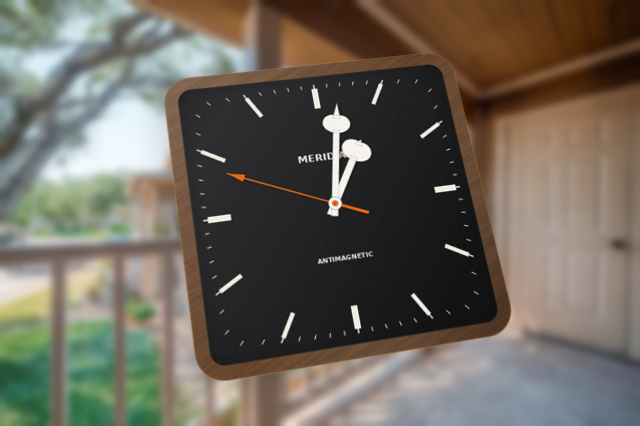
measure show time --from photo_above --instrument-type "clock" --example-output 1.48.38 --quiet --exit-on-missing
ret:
1.01.49
